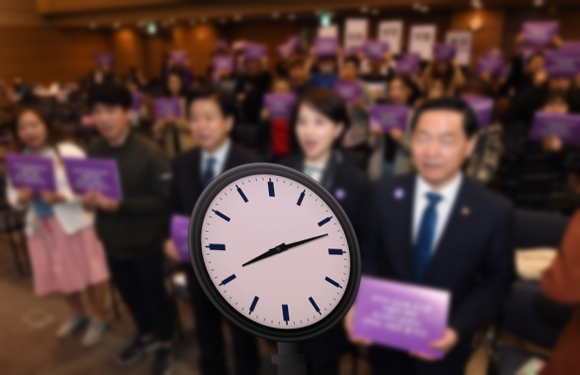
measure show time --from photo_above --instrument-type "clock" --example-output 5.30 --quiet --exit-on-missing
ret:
8.12
